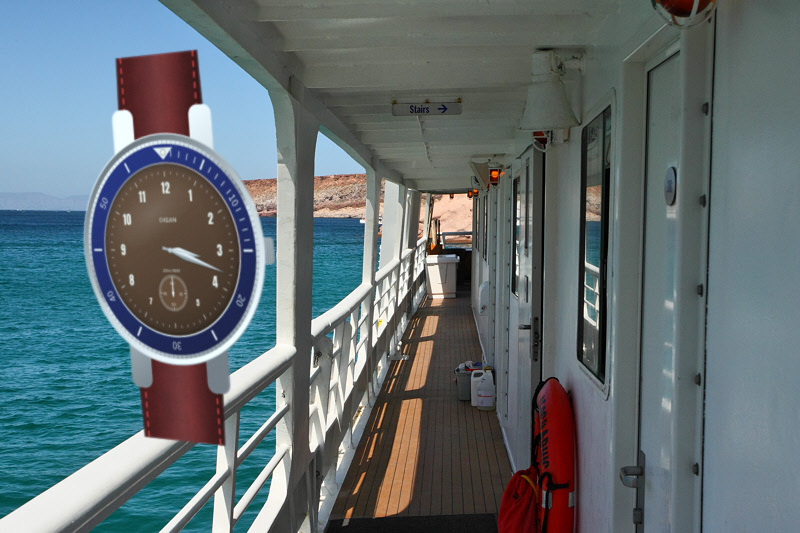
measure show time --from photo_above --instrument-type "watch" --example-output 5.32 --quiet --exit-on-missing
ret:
3.18
